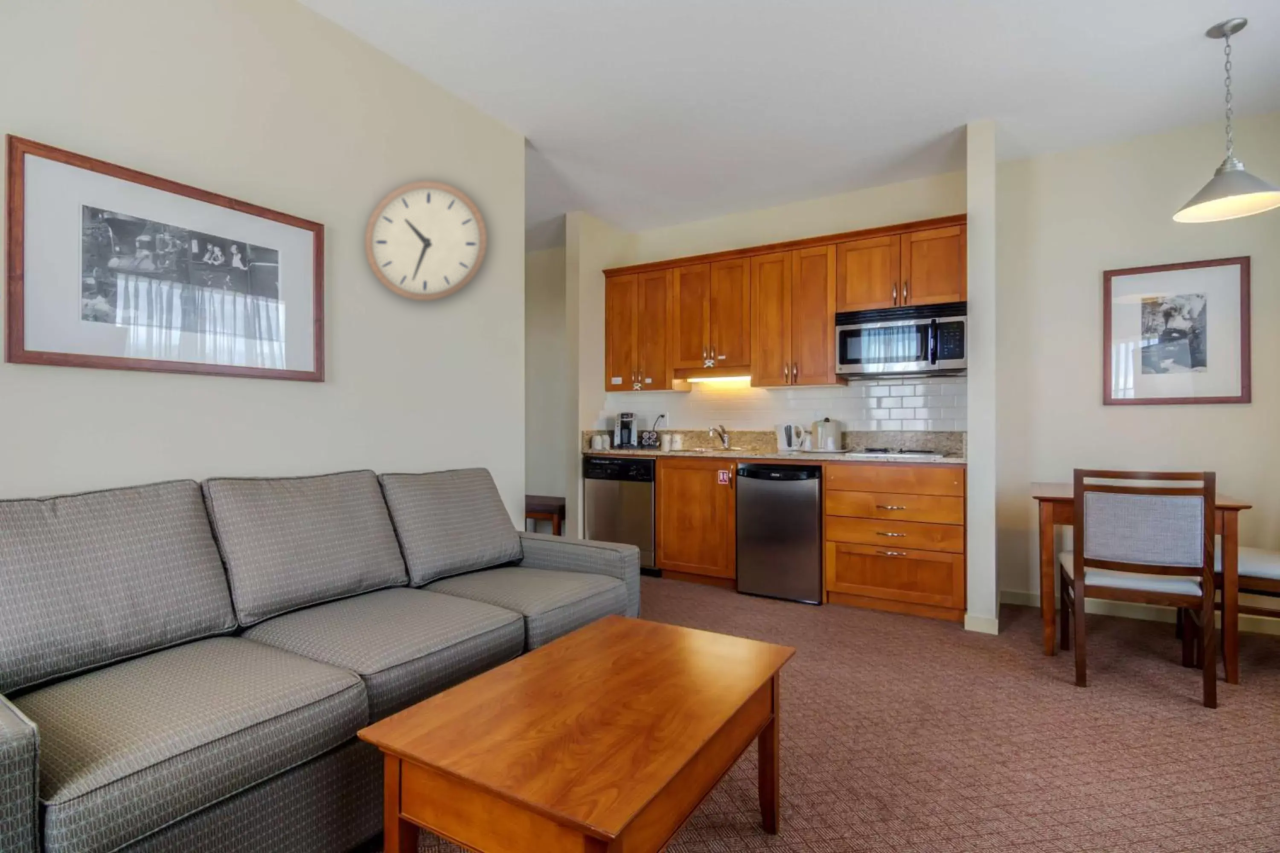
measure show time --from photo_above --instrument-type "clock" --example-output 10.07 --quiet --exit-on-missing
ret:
10.33
